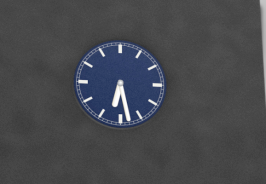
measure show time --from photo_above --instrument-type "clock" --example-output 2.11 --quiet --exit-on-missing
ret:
6.28
